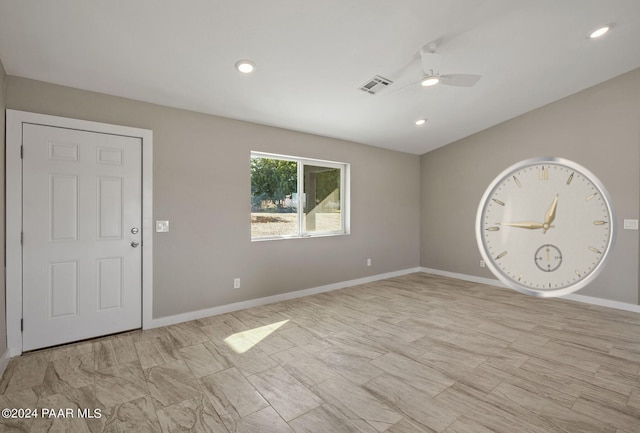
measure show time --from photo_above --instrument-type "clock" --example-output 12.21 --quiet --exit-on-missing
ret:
12.46
